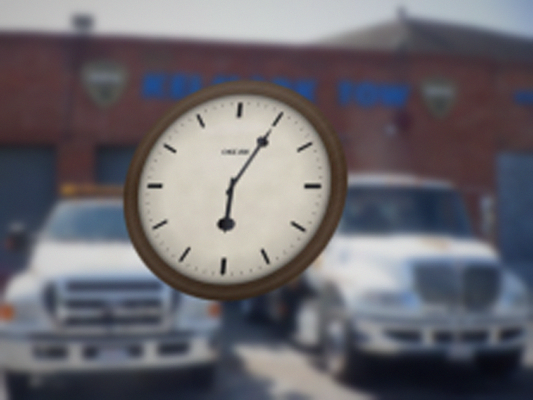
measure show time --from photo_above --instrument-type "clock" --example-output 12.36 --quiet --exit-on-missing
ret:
6.05
